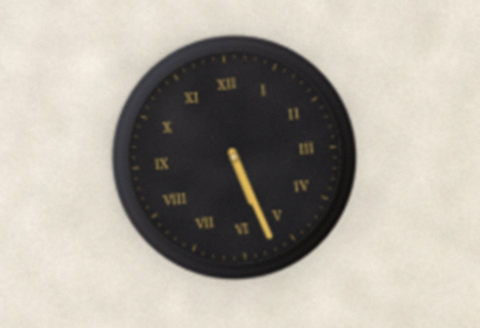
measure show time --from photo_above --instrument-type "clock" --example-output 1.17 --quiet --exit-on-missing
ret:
5.27
